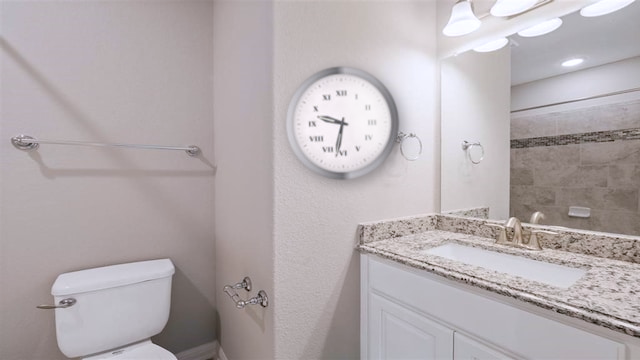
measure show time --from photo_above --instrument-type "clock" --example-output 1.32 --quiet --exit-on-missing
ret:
9.32
